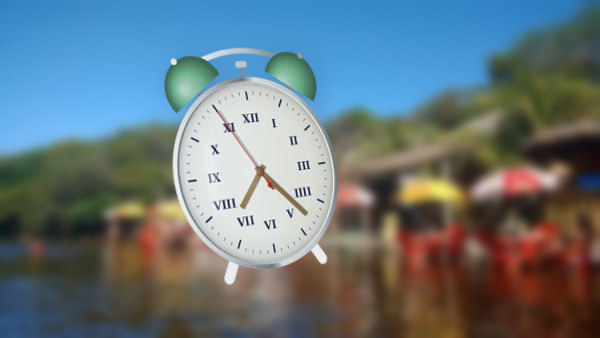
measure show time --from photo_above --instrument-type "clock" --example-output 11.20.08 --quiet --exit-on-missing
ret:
7.22.55
